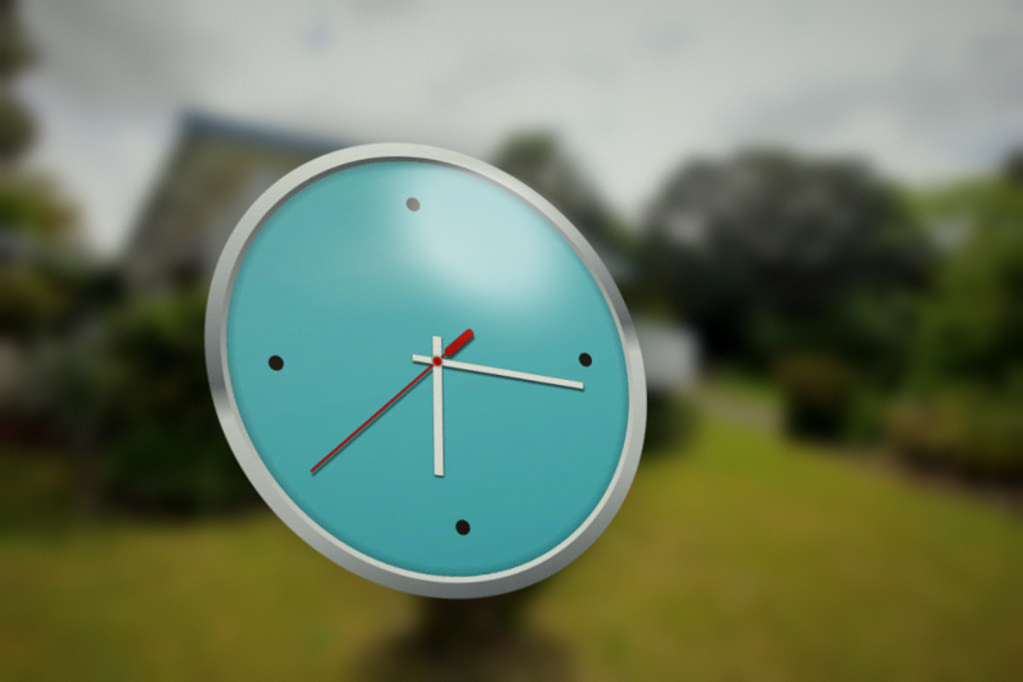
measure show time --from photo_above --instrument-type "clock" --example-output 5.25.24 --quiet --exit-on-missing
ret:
6.16.39
